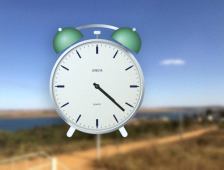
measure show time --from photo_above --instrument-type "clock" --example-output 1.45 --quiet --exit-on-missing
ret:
4.22
